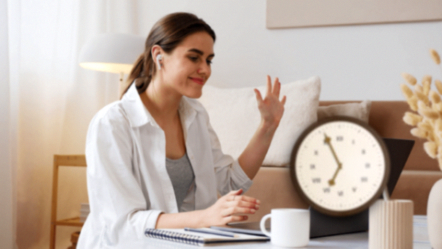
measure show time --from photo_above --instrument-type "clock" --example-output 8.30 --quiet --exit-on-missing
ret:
6.56
